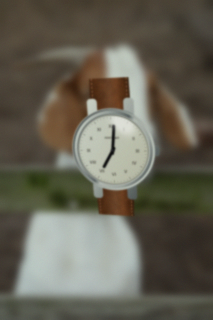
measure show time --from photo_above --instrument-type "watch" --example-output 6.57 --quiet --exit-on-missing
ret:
7.01
